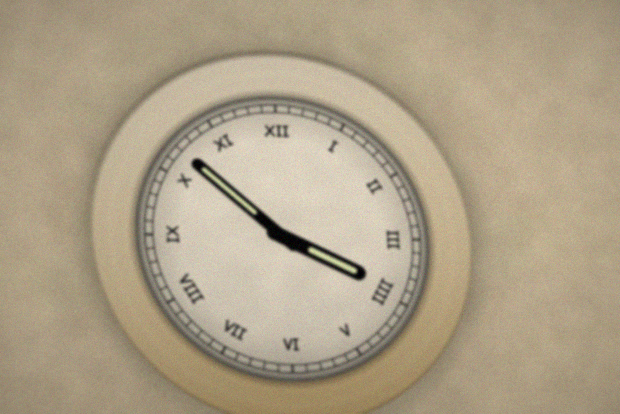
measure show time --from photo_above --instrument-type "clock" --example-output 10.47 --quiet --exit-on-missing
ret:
3.52
